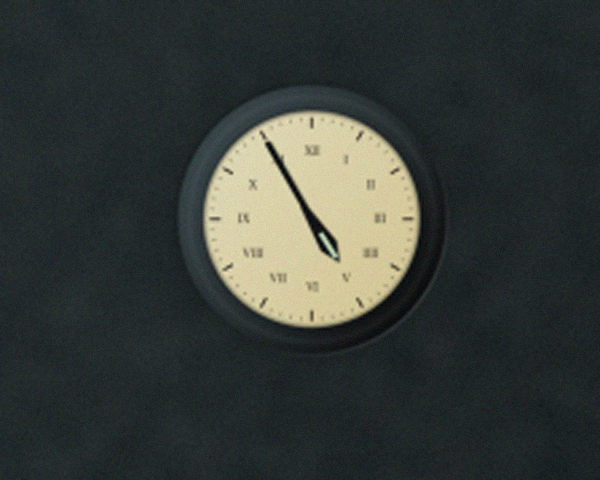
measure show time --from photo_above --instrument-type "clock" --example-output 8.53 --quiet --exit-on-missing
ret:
4.55
